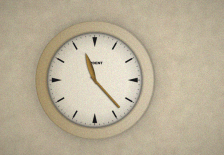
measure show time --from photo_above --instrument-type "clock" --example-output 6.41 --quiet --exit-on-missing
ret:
11.23
